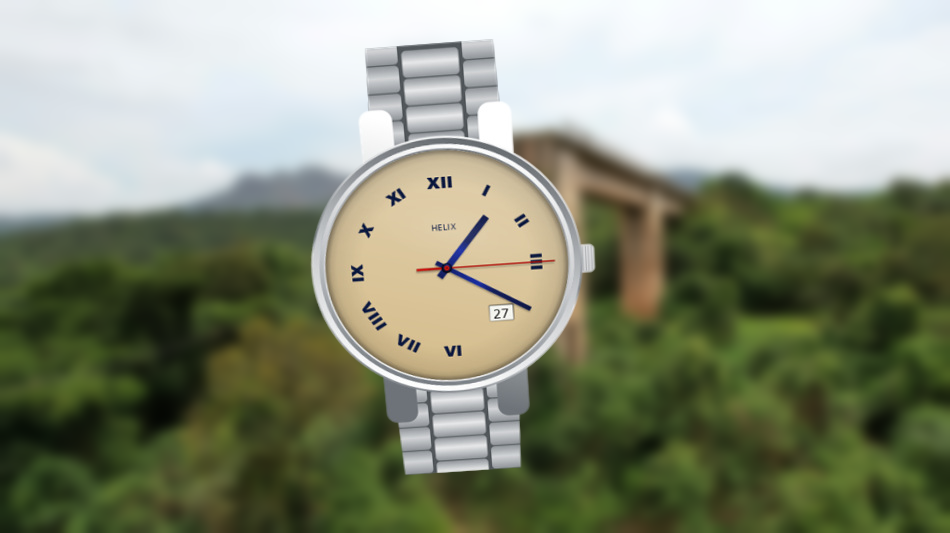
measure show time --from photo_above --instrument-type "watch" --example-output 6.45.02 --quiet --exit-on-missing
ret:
1.20.15
